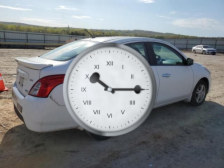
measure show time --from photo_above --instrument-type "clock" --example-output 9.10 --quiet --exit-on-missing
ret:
10.15
